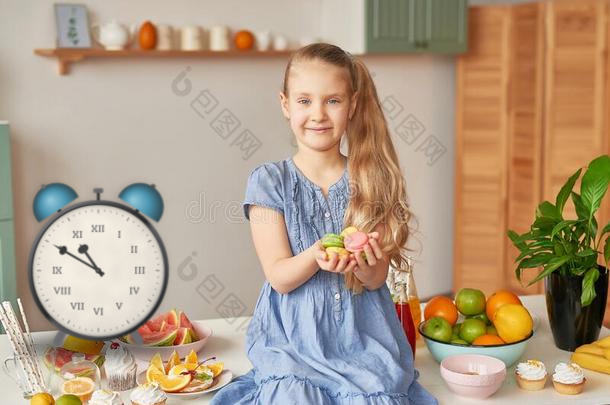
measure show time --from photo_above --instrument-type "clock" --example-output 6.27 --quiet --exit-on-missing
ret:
10.50
